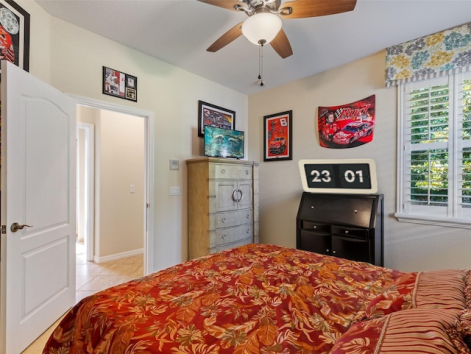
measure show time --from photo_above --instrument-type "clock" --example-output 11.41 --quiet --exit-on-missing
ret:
23.01
